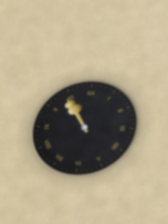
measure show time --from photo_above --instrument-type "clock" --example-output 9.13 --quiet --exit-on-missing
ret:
10.54
